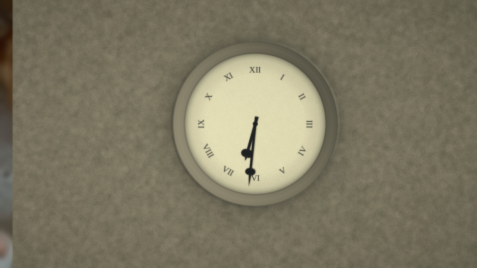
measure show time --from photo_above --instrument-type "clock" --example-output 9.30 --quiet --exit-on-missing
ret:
6.31
